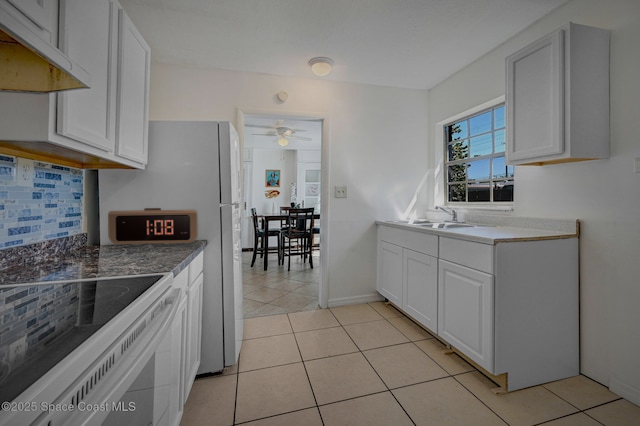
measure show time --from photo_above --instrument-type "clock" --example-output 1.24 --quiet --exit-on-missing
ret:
1.08
